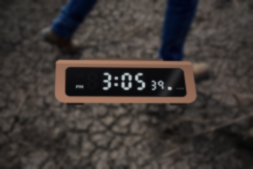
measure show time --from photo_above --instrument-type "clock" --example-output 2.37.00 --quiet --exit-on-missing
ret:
3.05.39
